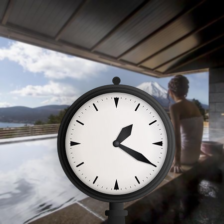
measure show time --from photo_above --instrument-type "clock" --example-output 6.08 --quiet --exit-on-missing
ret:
1.20
